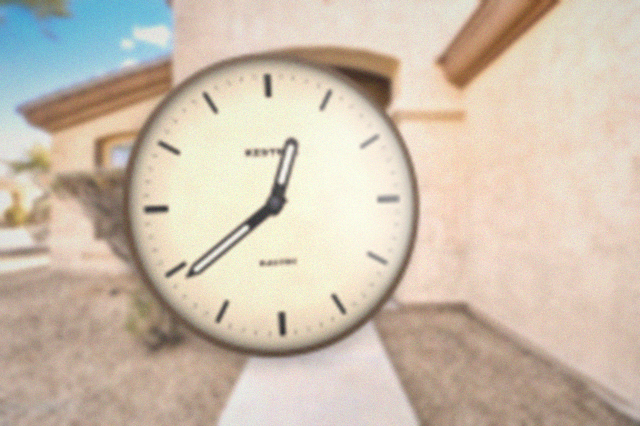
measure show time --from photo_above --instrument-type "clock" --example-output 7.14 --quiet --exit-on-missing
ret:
12.39
